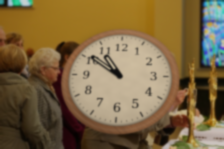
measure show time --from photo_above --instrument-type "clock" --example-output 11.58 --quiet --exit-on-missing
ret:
10.51
